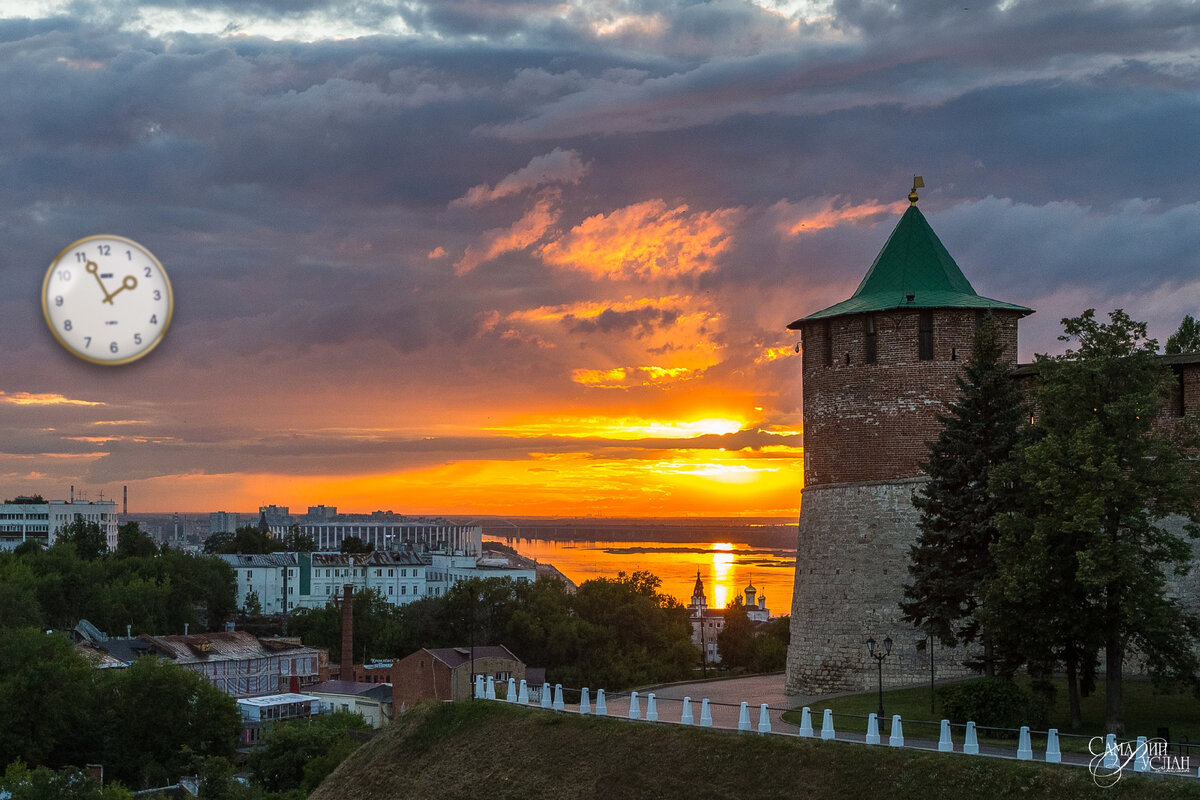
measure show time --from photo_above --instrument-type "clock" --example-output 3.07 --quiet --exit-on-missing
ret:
1.56
